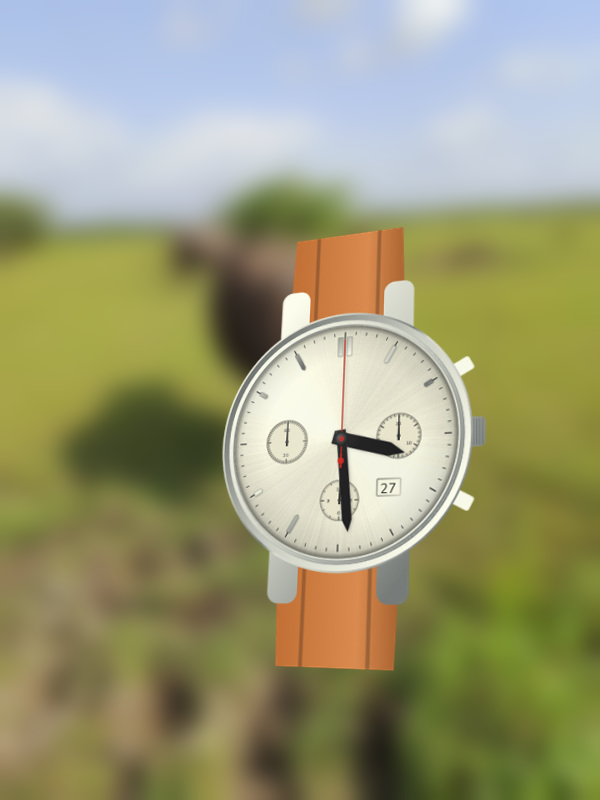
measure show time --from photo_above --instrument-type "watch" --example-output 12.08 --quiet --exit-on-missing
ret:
3.29
